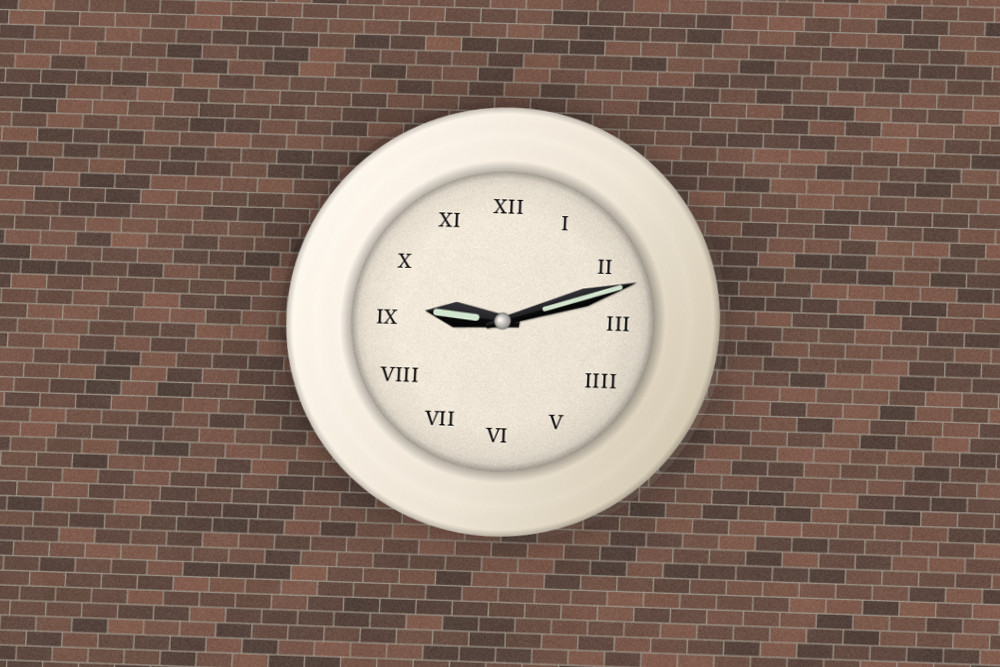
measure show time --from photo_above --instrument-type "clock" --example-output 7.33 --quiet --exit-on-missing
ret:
9.12
